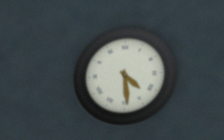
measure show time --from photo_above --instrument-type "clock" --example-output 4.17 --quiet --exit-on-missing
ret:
4.29
